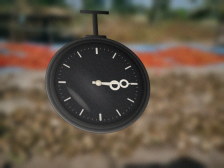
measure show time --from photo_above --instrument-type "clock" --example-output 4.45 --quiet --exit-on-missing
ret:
3.15
